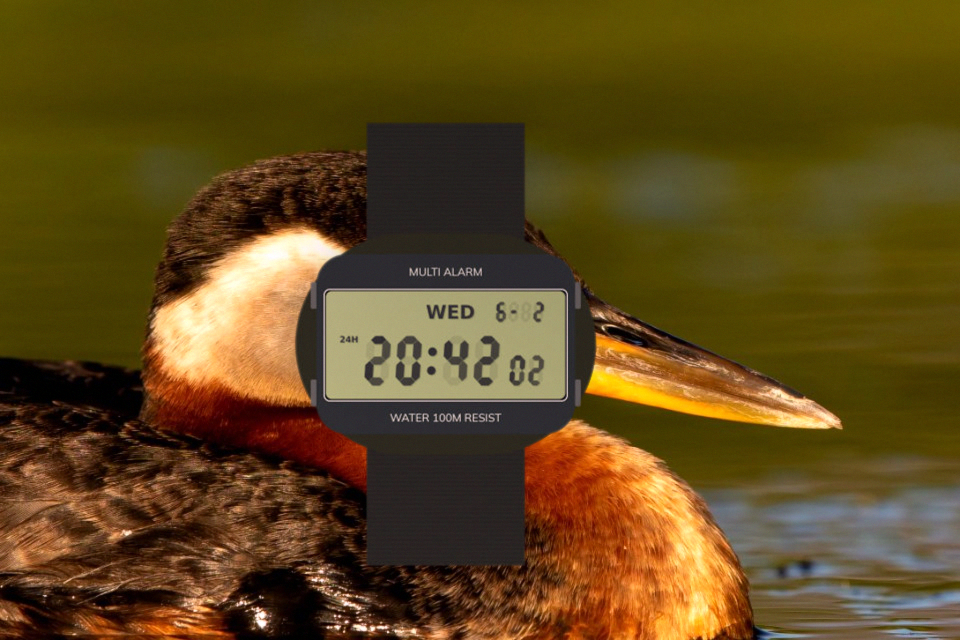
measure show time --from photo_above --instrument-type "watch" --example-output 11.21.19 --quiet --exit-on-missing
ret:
20.42.02
